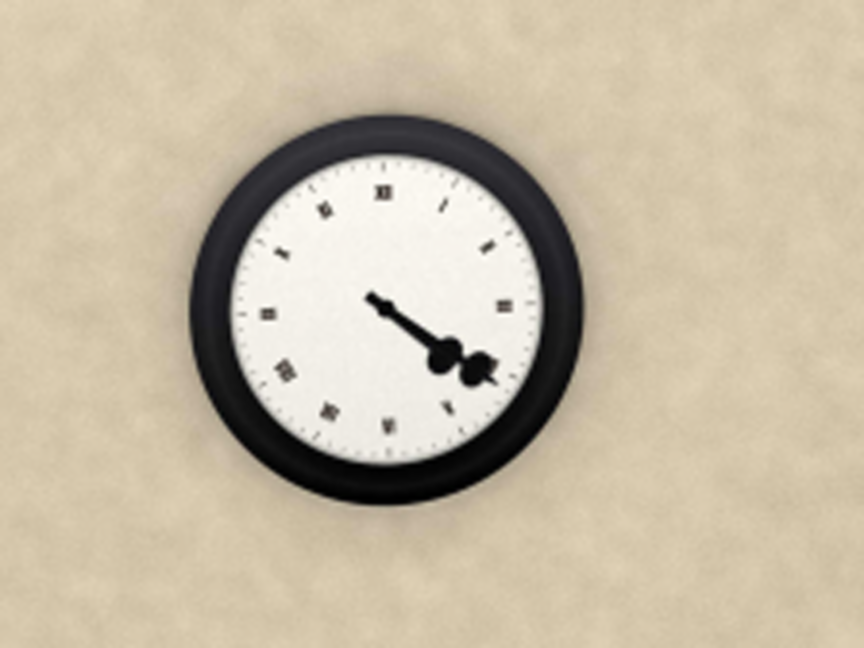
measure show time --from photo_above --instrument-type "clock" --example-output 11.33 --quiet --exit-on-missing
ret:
4.21
